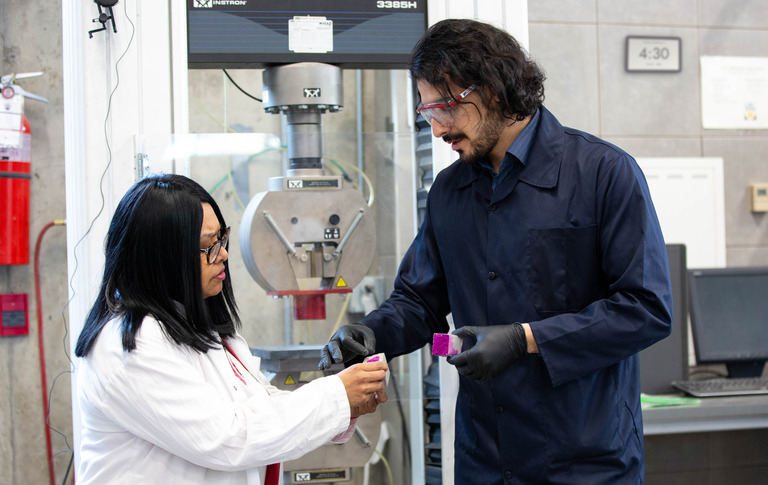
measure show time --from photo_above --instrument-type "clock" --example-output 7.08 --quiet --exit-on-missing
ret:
4.30
